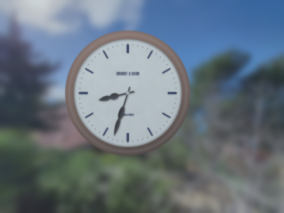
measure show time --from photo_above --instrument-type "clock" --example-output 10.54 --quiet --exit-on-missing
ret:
8.33
